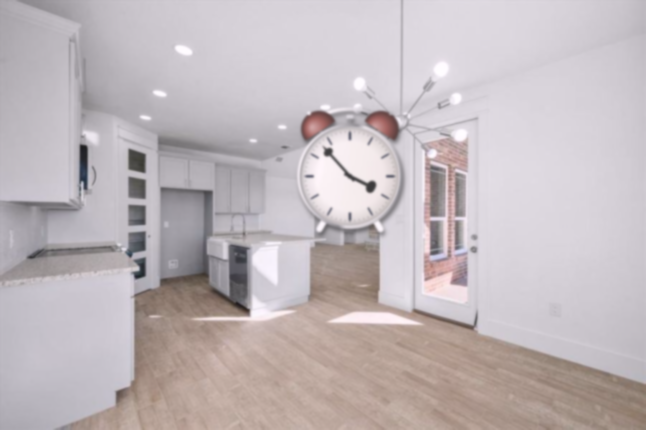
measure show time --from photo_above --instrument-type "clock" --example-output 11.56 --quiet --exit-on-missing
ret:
3.53
